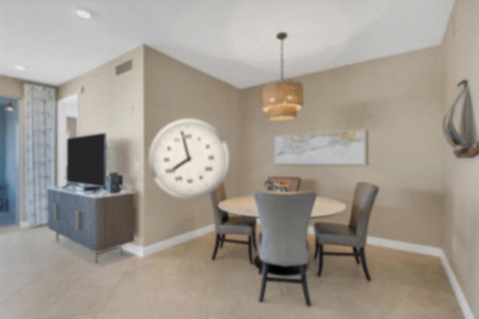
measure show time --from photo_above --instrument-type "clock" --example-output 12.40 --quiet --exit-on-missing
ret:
7.58
